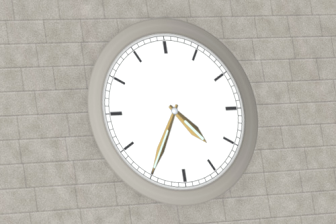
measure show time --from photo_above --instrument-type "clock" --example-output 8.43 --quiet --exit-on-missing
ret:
4.35
